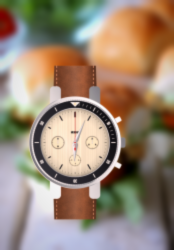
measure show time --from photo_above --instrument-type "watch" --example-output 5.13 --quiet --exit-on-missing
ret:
6.04
